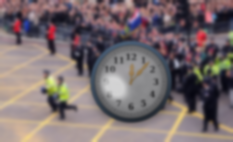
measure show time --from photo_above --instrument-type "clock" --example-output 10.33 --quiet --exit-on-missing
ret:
12.07
